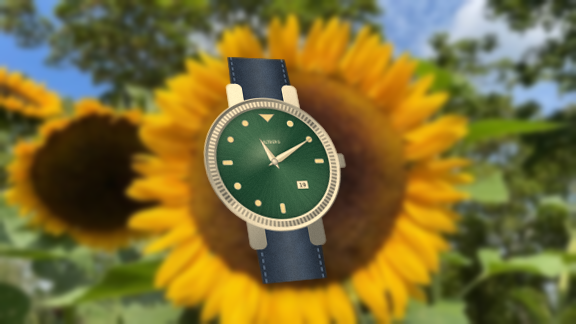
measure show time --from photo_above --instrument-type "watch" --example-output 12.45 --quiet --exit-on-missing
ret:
11.10
